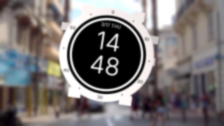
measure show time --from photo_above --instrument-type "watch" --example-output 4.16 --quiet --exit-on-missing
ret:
14.48
